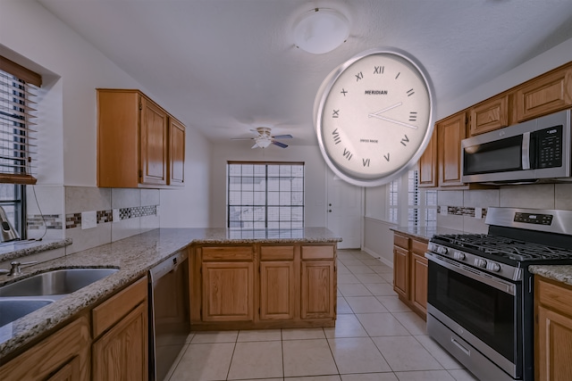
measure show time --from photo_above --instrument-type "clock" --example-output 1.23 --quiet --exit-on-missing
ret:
2.17
